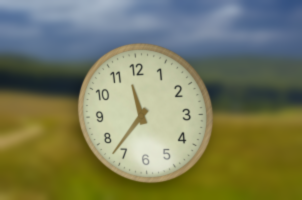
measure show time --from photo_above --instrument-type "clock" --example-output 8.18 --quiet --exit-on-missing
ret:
11.37
